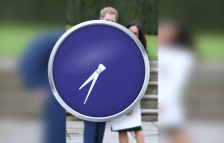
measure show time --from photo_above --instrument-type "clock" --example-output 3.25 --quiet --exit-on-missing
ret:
7.34
